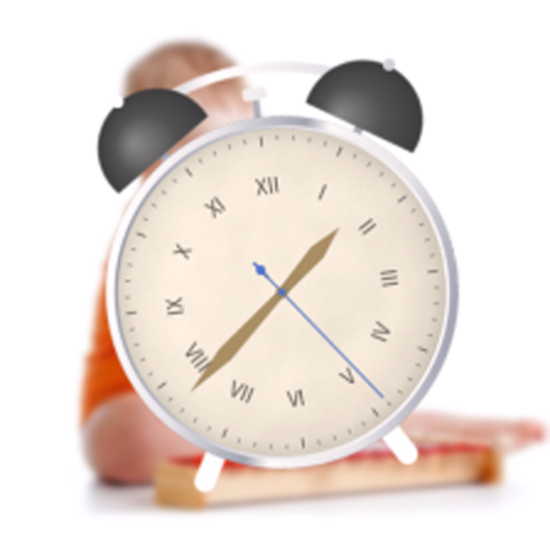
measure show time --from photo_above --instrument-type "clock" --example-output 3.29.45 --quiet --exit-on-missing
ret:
1.38.24
